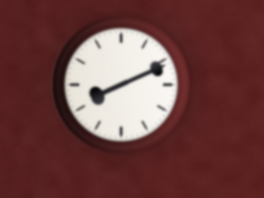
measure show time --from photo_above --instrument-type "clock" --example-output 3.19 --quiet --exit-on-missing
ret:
8.11
